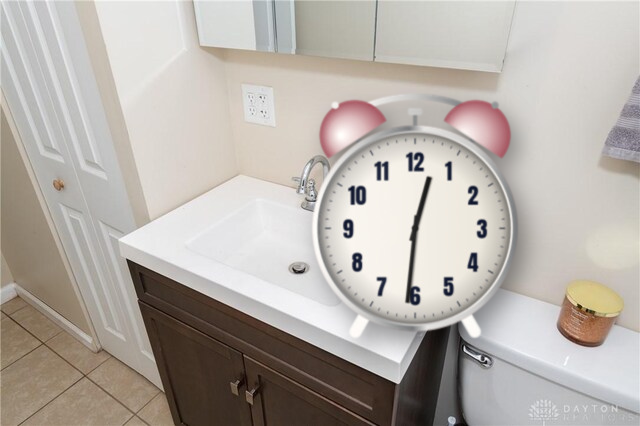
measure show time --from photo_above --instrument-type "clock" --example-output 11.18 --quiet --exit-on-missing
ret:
12.31
